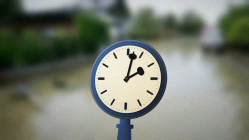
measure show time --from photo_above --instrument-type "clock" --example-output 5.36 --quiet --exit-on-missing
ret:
2.02
